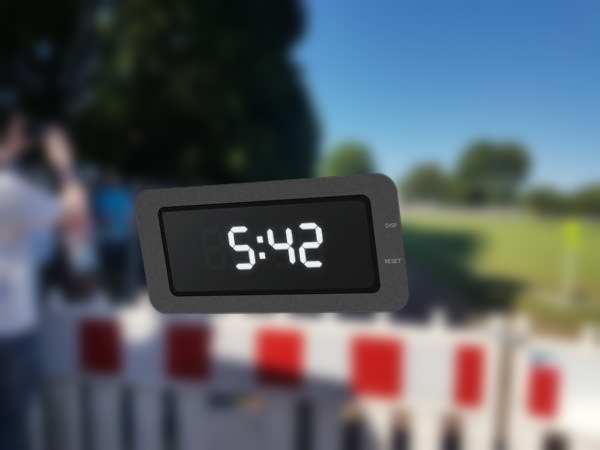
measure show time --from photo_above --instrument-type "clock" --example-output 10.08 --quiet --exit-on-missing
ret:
5.42
